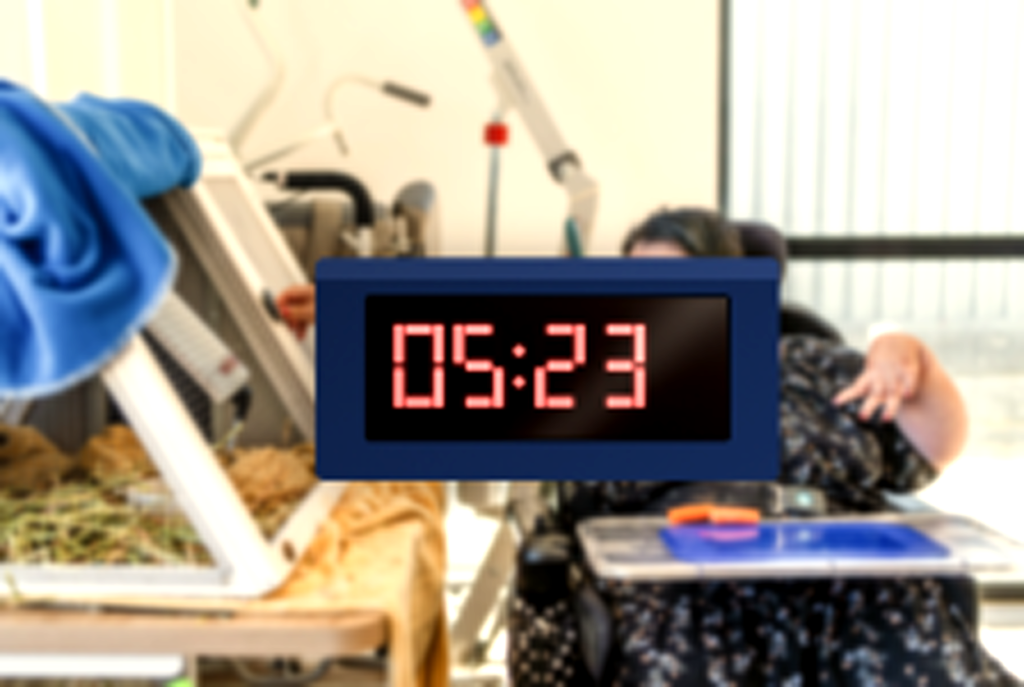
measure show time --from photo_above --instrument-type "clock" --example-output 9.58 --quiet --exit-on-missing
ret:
5.23
